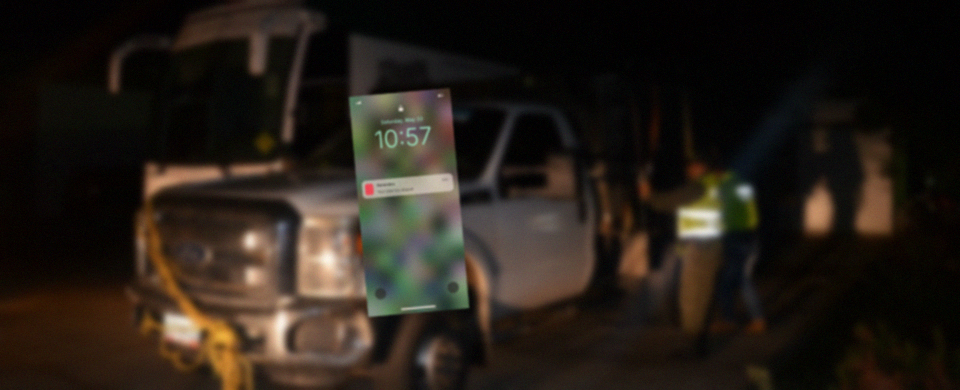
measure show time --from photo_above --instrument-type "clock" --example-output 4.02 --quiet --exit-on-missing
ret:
10.57
